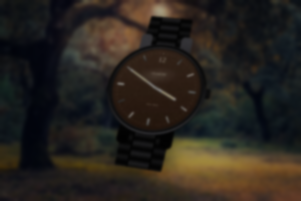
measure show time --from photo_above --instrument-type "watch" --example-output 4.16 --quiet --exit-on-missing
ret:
3.50
